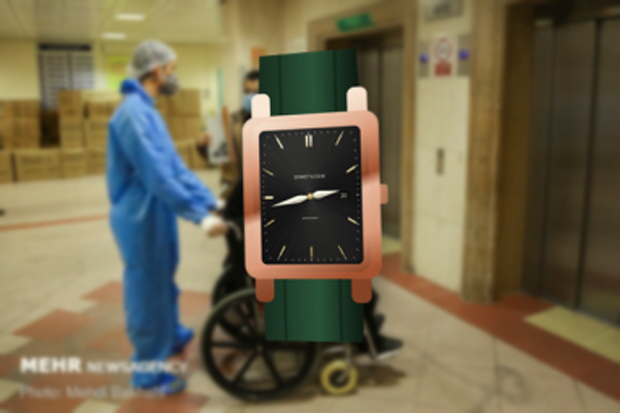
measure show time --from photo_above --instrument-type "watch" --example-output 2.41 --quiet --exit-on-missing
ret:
2.43
